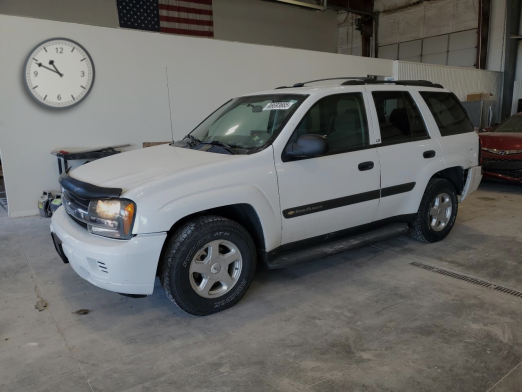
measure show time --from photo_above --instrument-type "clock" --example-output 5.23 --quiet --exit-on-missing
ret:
10.49
